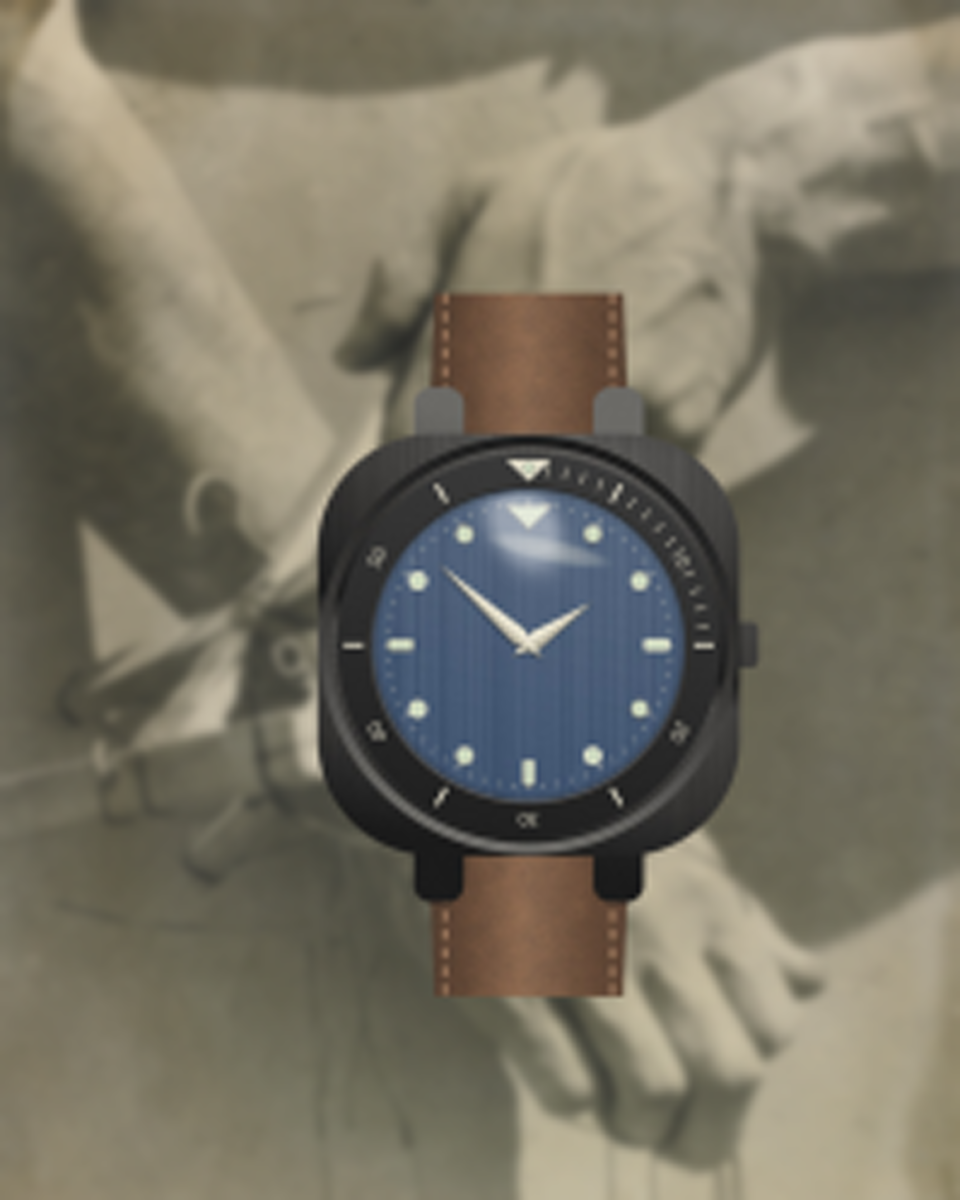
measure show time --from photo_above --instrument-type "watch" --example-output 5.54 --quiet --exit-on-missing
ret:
1.52
